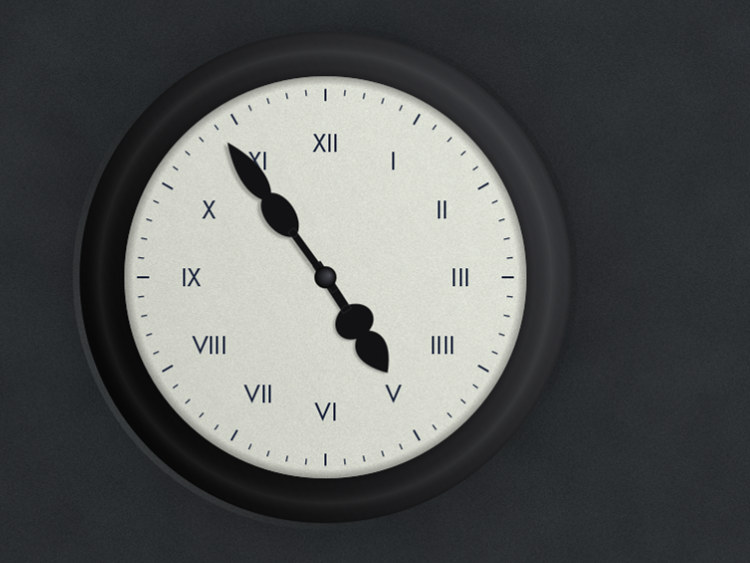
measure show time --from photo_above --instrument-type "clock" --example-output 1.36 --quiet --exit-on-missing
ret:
4.54
